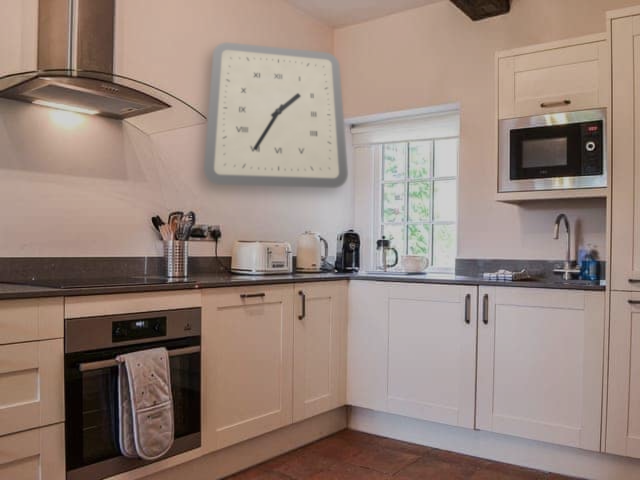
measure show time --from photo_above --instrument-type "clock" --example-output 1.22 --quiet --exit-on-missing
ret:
1.35
